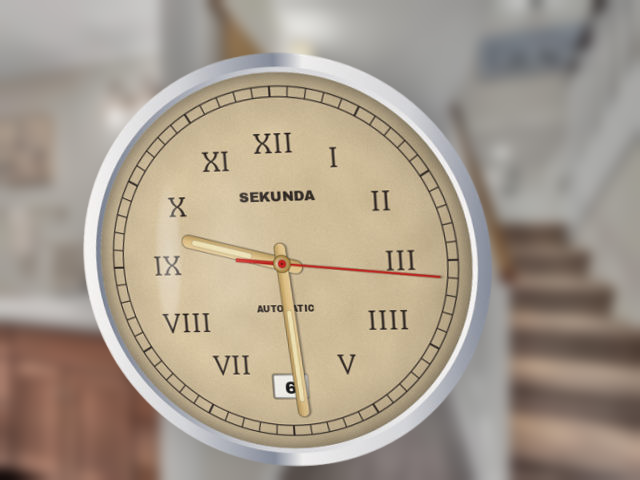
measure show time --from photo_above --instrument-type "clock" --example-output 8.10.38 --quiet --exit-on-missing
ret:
9.29.16
